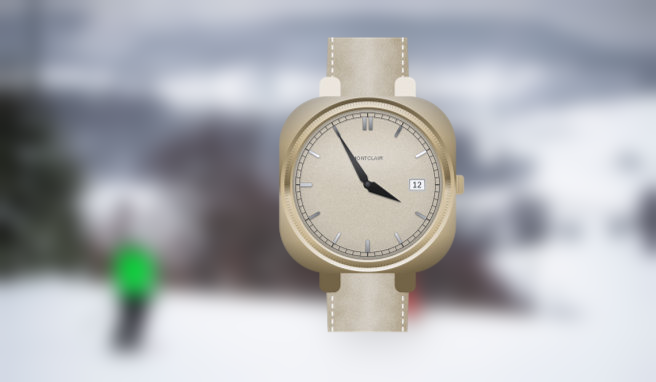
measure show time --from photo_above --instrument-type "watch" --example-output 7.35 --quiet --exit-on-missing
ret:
3.55
